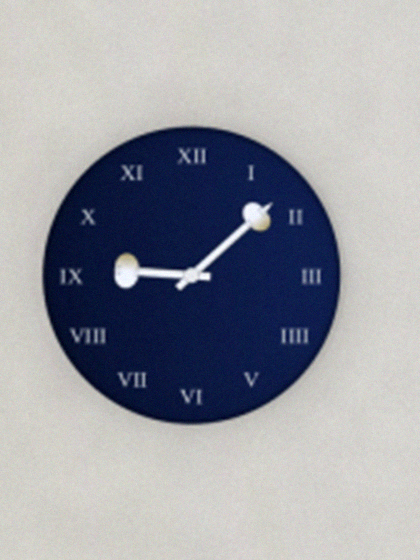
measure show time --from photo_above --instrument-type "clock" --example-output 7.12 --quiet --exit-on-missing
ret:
9.08
